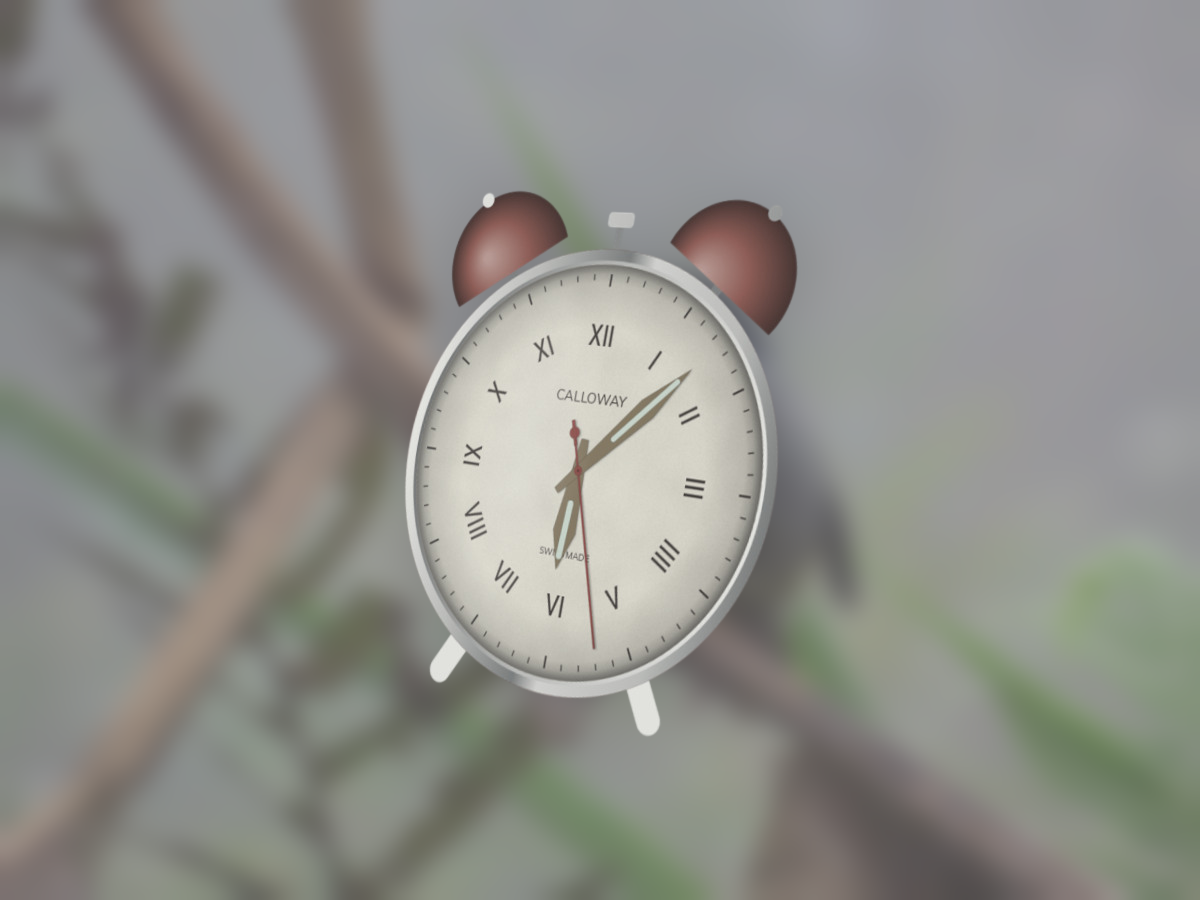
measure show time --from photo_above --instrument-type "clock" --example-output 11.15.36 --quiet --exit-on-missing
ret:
6.07.27
